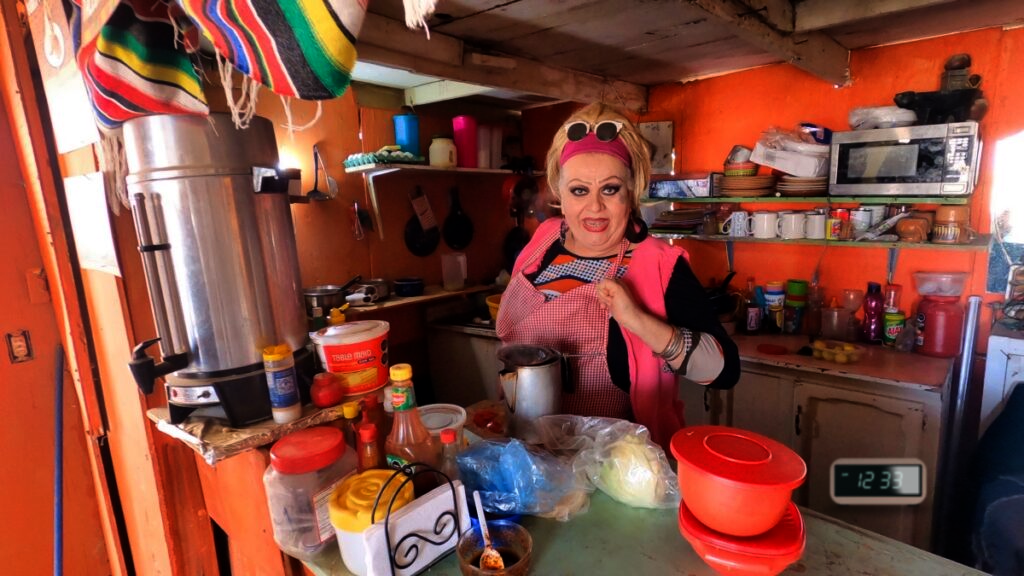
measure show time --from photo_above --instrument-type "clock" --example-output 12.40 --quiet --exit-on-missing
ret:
12.33
